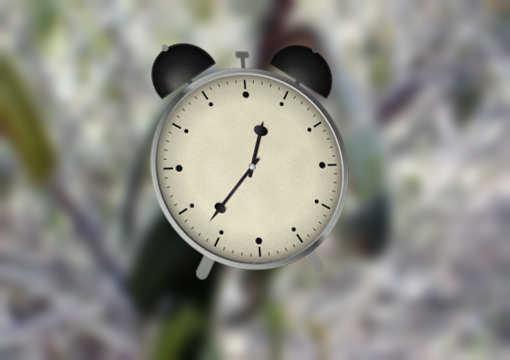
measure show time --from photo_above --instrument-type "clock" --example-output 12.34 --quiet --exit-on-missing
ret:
12.37
